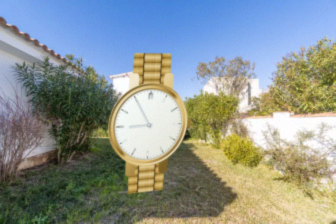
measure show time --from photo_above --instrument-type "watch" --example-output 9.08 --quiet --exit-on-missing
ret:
8.55
